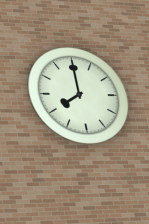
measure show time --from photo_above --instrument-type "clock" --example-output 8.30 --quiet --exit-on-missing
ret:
8.00
